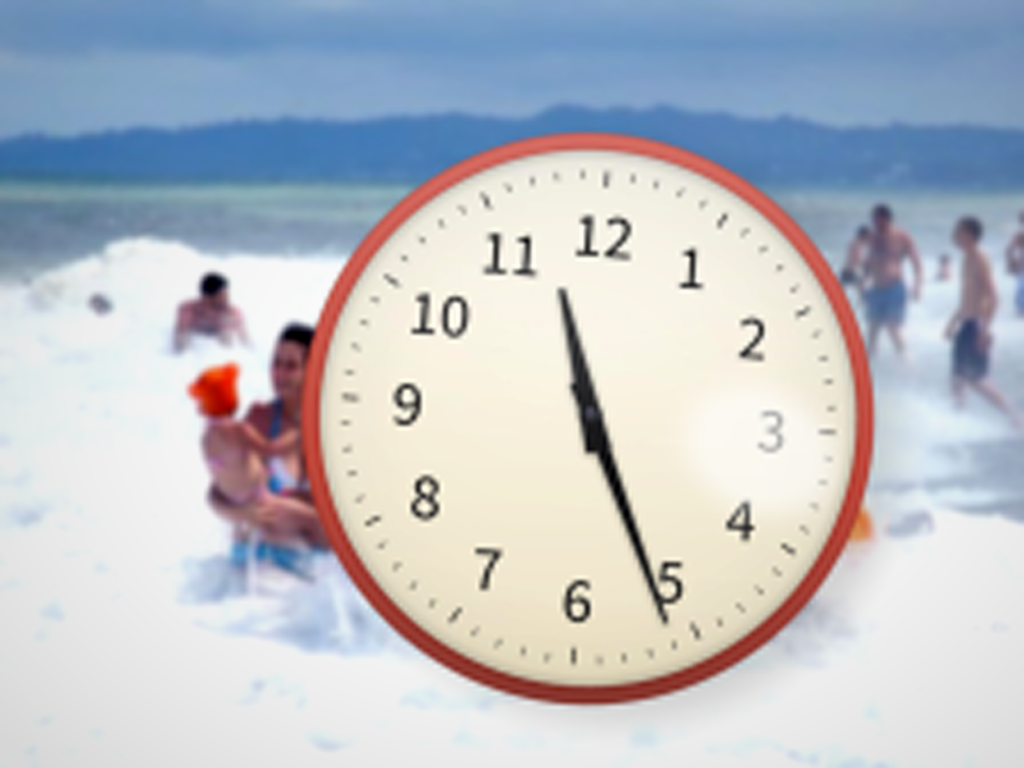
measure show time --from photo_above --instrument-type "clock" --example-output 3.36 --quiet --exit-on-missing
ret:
11.26
